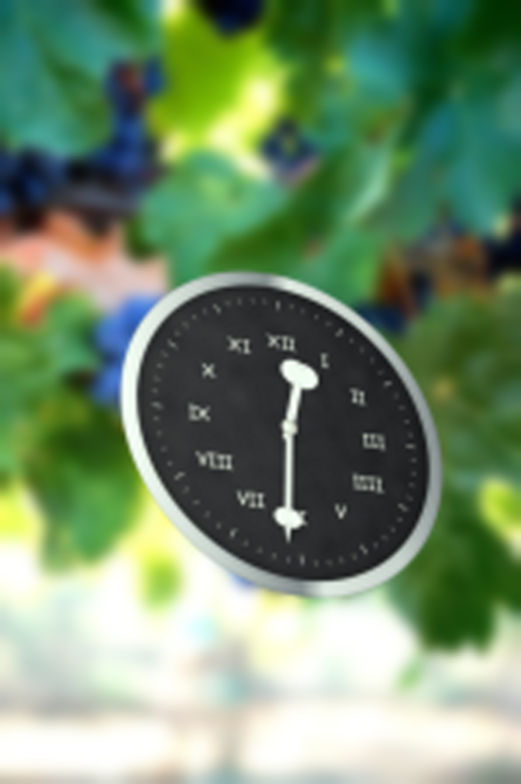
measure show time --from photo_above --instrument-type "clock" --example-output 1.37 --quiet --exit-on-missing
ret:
12.31
